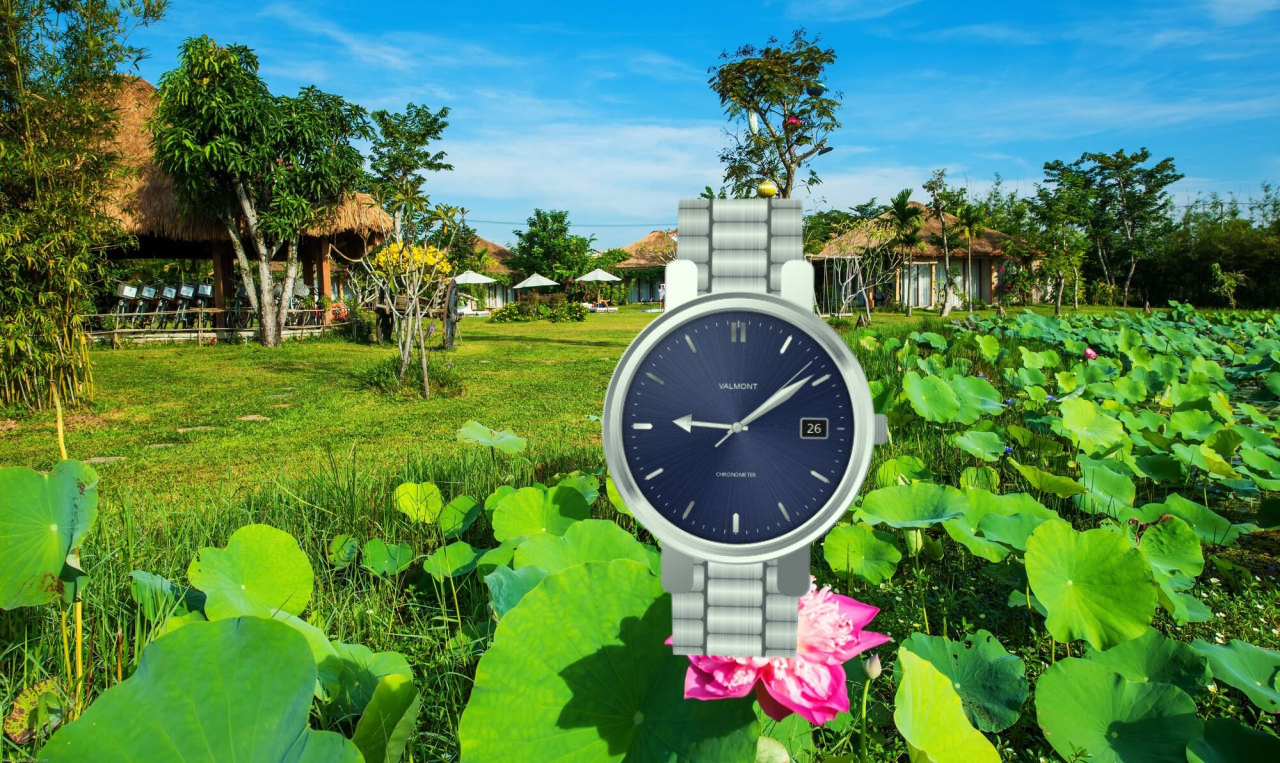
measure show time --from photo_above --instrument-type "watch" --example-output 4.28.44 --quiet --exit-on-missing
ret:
9.09.08
